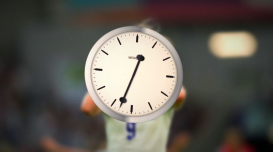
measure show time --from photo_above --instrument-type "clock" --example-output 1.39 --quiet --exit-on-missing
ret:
12.33
